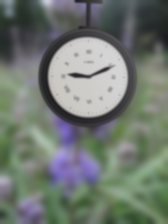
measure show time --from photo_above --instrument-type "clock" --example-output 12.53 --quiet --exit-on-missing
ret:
9.11
